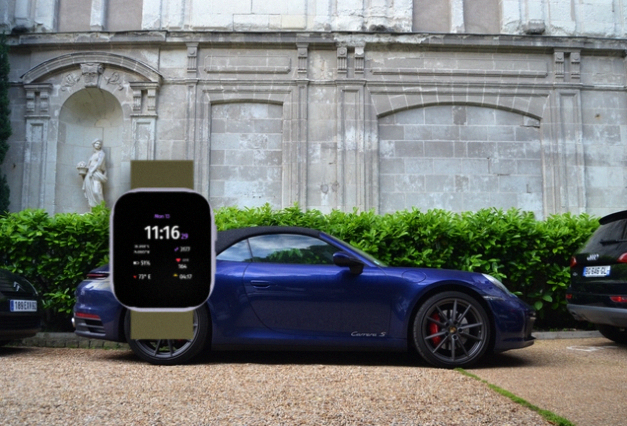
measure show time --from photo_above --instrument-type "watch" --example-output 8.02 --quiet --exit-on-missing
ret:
11.16
